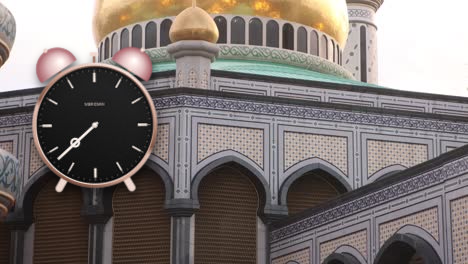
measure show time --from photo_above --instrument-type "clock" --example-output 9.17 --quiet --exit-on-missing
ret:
7.38
